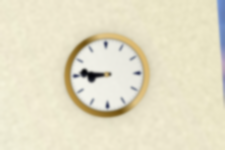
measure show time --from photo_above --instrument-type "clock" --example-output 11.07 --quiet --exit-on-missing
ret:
8.46
